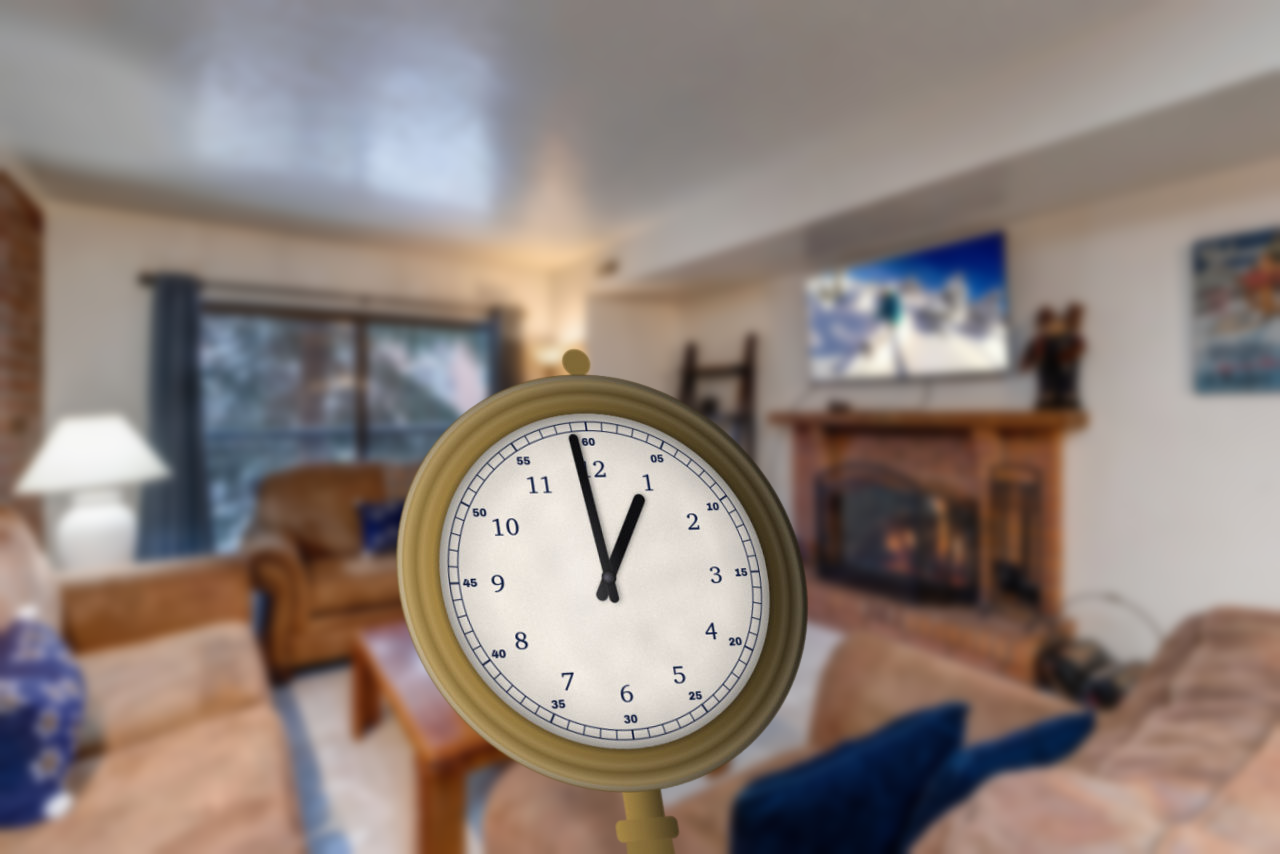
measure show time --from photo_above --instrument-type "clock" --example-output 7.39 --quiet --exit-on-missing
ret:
12.59
